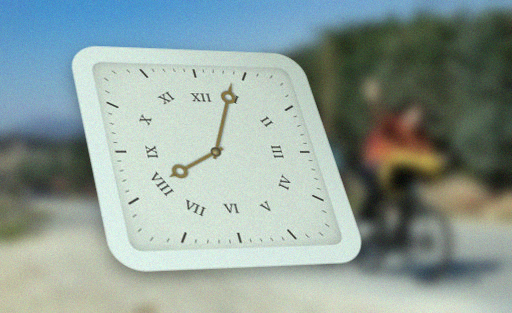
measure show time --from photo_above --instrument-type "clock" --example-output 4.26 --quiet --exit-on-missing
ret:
8.04
